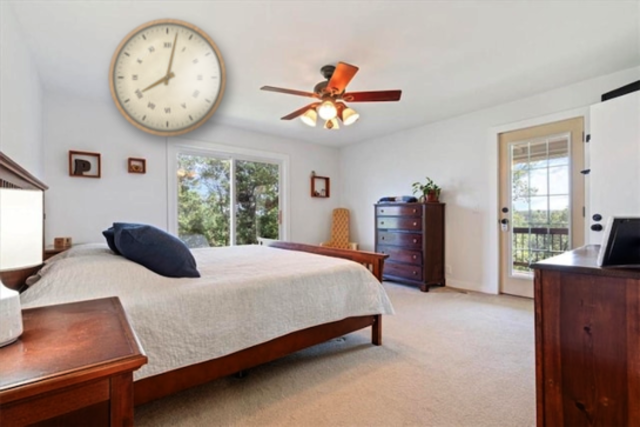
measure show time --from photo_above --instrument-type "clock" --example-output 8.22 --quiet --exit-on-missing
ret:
8.02
